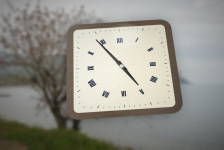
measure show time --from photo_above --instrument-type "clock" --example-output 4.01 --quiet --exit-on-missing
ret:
4.54
